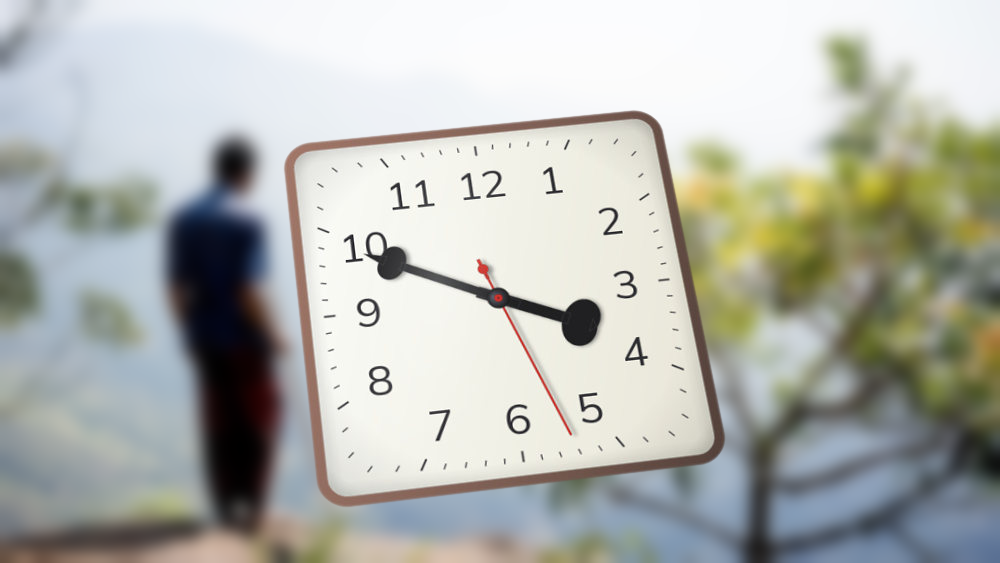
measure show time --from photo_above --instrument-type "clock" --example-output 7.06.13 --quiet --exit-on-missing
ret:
3.49.27
